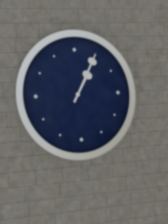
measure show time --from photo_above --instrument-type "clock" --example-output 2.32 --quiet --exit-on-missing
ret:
1.05
